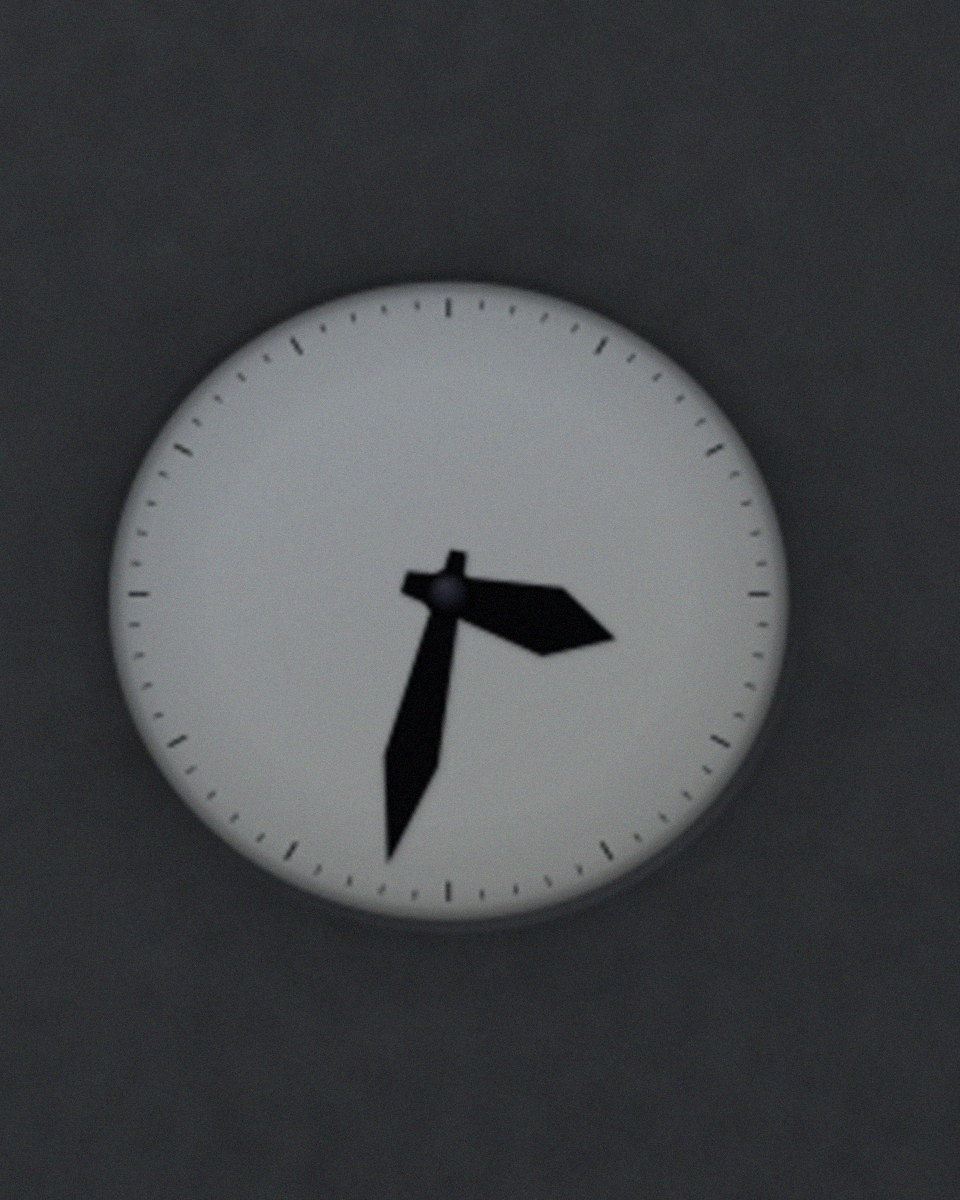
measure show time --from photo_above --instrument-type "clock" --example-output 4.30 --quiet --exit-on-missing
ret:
3.32
